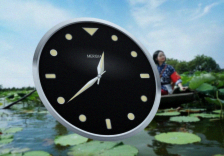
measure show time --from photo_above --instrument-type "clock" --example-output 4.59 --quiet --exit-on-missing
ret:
12.39
